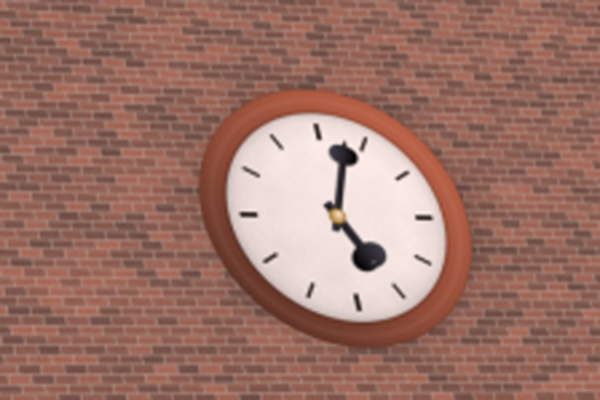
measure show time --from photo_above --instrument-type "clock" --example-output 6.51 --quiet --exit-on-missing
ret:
5.03
